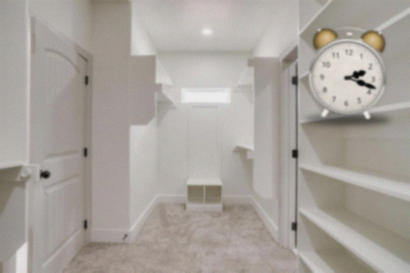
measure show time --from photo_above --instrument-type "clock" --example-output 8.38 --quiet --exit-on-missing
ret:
2.18
